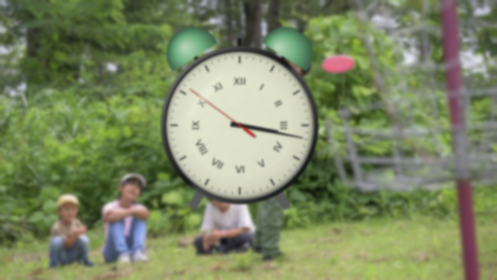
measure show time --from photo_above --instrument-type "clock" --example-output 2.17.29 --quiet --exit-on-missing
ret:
3.16.51
